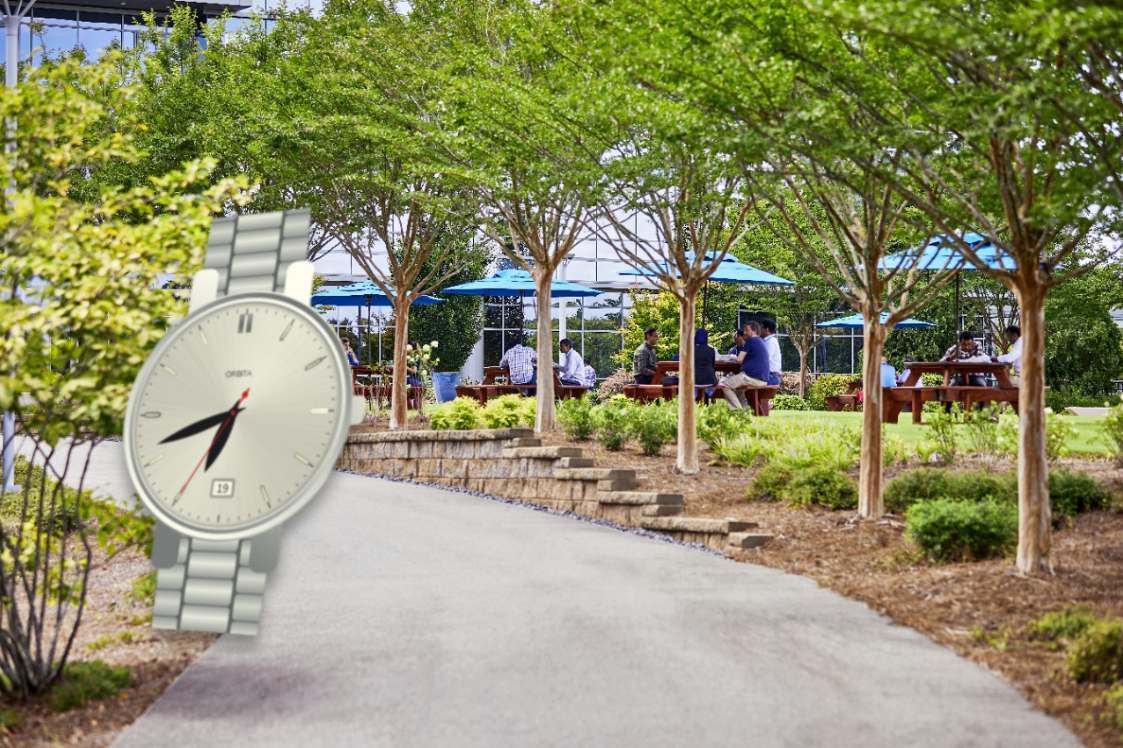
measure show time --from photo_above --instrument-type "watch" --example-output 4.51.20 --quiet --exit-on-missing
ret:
6.41.35
